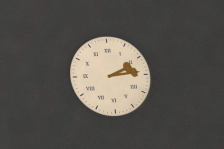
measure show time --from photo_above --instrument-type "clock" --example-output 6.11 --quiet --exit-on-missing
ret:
2.14
